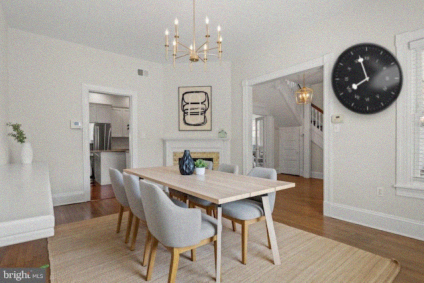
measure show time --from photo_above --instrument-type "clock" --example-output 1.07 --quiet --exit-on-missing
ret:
7.57
